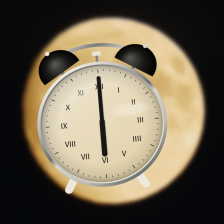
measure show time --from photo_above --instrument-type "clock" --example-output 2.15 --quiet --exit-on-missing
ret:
6.00
